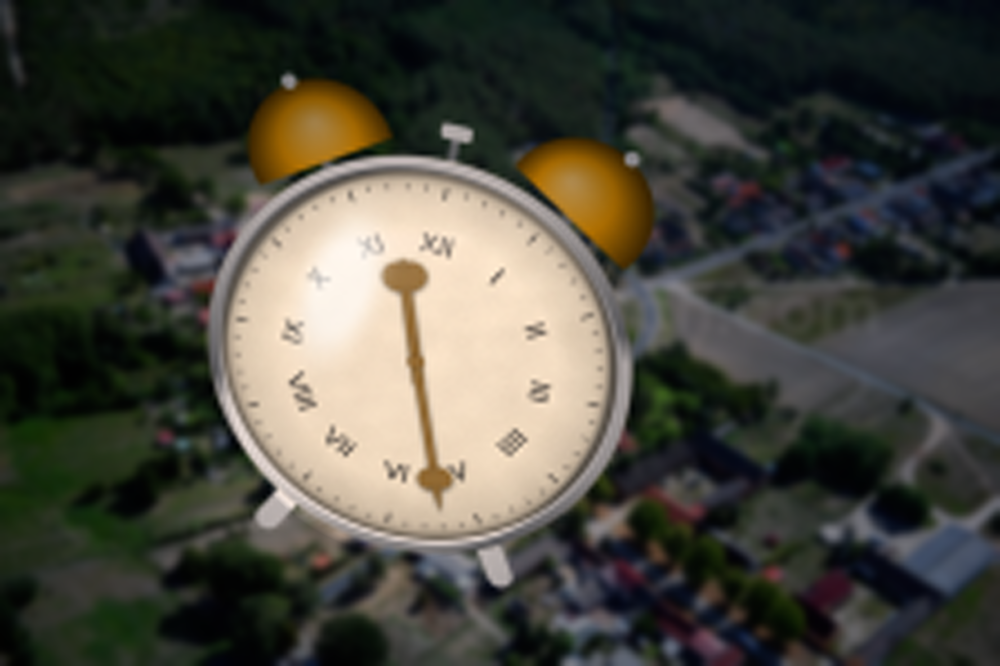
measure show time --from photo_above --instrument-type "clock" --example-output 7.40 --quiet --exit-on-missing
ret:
11.27
